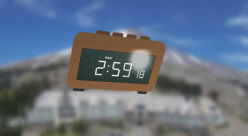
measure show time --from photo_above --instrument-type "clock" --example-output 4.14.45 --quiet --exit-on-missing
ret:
2.59.18
